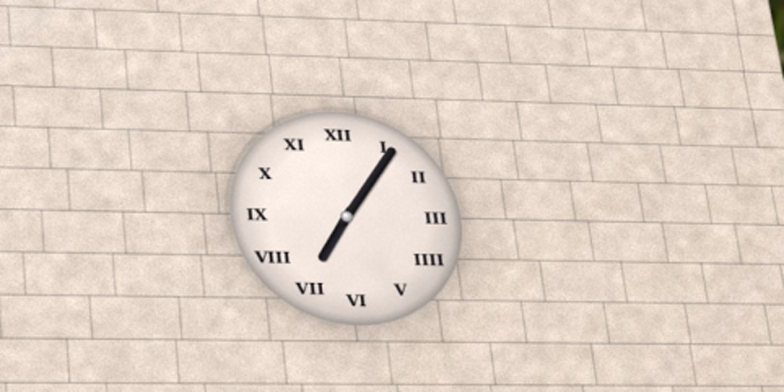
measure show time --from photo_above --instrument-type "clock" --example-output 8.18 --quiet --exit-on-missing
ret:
7.06
